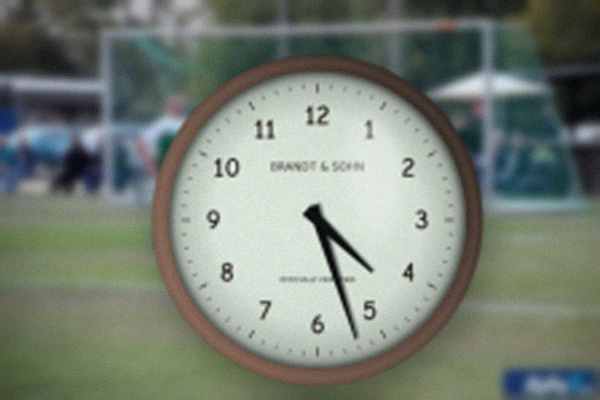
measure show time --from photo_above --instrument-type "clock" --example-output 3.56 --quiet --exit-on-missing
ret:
4.27
